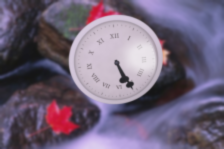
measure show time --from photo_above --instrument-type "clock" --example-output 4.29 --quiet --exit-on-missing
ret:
5.26
